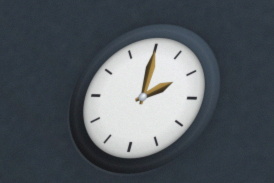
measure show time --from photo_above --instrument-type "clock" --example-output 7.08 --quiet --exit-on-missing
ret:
2.00
